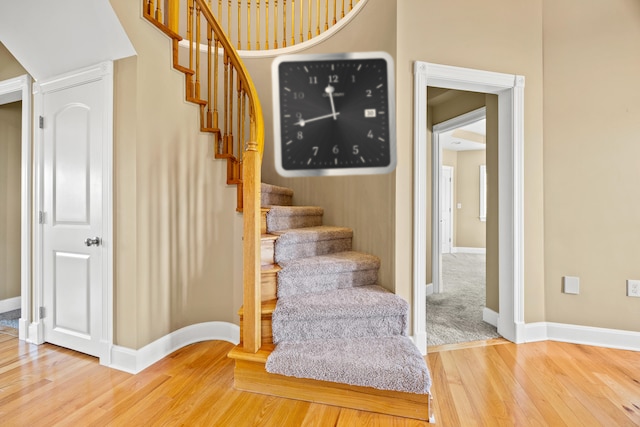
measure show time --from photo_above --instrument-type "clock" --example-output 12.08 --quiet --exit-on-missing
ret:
11.43
